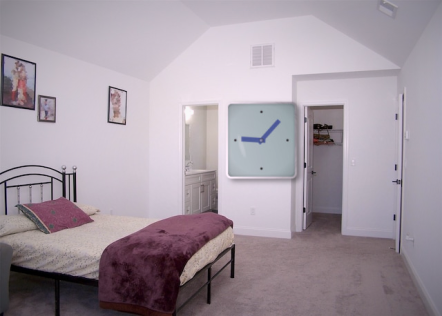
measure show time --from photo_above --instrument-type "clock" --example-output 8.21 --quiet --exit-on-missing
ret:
9.07
